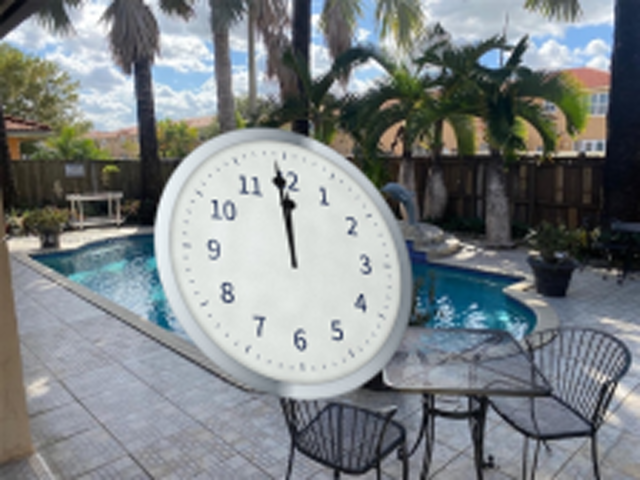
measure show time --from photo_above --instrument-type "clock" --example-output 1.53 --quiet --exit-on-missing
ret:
11.59
